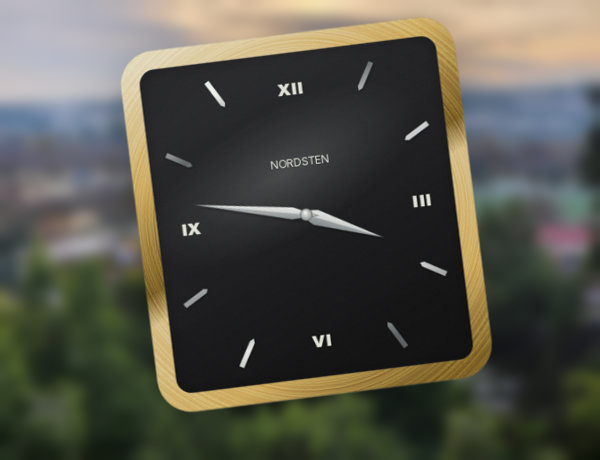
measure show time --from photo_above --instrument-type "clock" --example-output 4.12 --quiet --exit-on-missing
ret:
3.47
